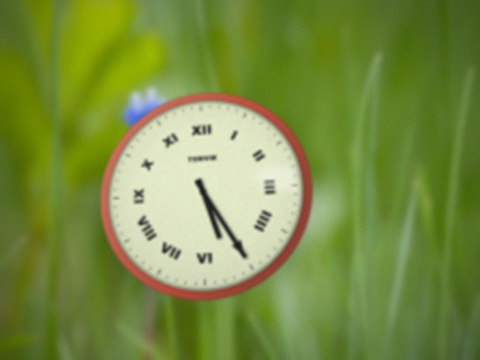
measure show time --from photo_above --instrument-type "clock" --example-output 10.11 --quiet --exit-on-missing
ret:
5.25
